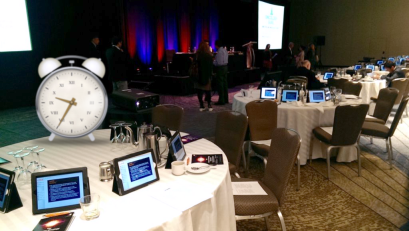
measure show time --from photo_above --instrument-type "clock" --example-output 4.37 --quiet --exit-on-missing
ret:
9.35
